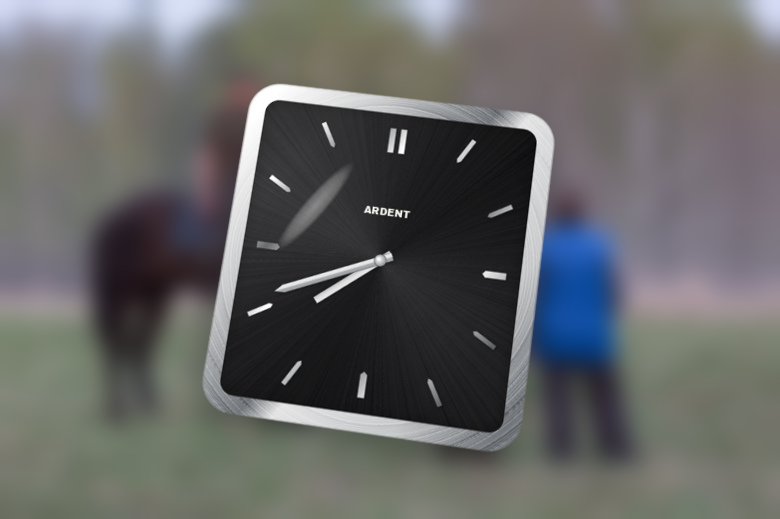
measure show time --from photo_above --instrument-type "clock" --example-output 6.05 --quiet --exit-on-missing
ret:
7.41
